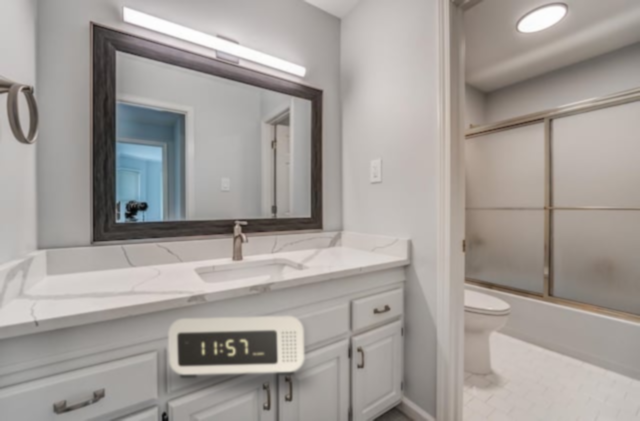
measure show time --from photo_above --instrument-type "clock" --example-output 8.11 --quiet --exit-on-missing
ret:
11.57
